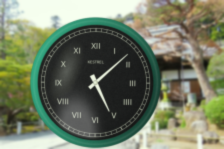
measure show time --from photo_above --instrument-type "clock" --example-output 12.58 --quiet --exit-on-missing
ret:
5.08
